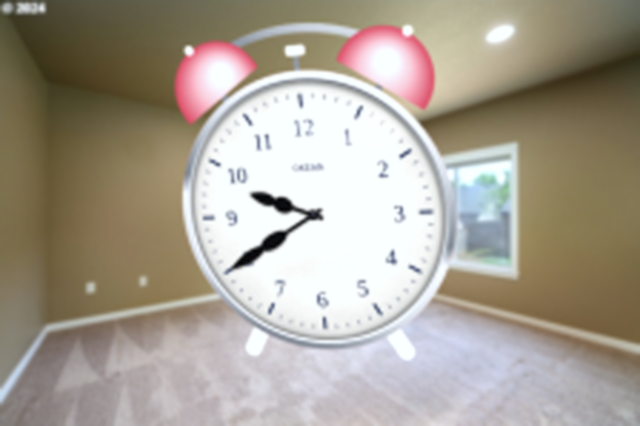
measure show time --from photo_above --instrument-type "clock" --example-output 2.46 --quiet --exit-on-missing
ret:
9.40
